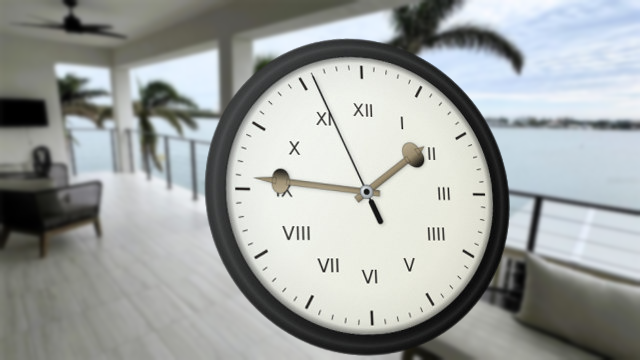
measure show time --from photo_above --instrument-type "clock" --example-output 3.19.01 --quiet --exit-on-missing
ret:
1.45.56
